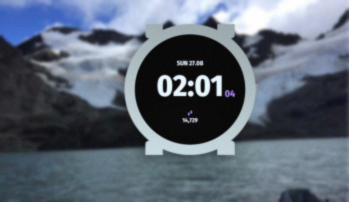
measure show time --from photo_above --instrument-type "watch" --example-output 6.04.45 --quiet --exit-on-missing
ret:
2.01.04
